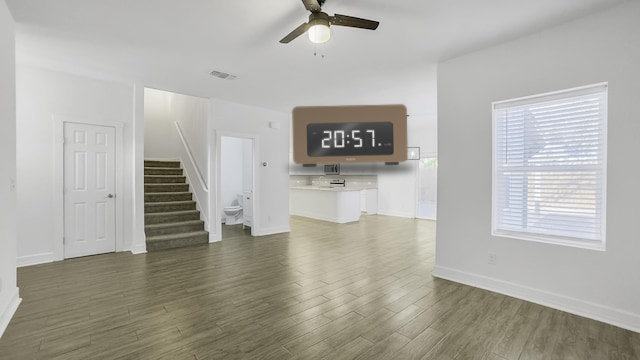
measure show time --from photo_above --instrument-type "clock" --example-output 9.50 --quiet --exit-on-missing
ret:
20.57
